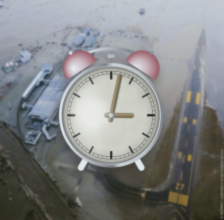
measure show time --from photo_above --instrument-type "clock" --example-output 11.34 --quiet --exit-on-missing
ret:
3.02
